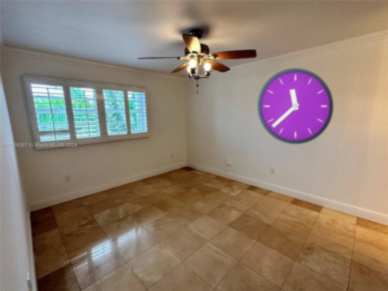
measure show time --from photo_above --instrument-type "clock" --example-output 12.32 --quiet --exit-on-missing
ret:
11.38
